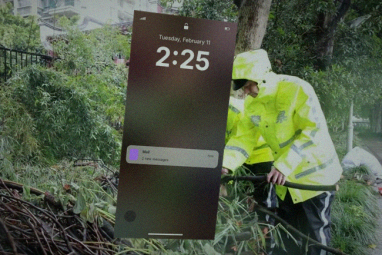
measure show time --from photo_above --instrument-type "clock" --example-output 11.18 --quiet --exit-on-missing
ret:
2.25
